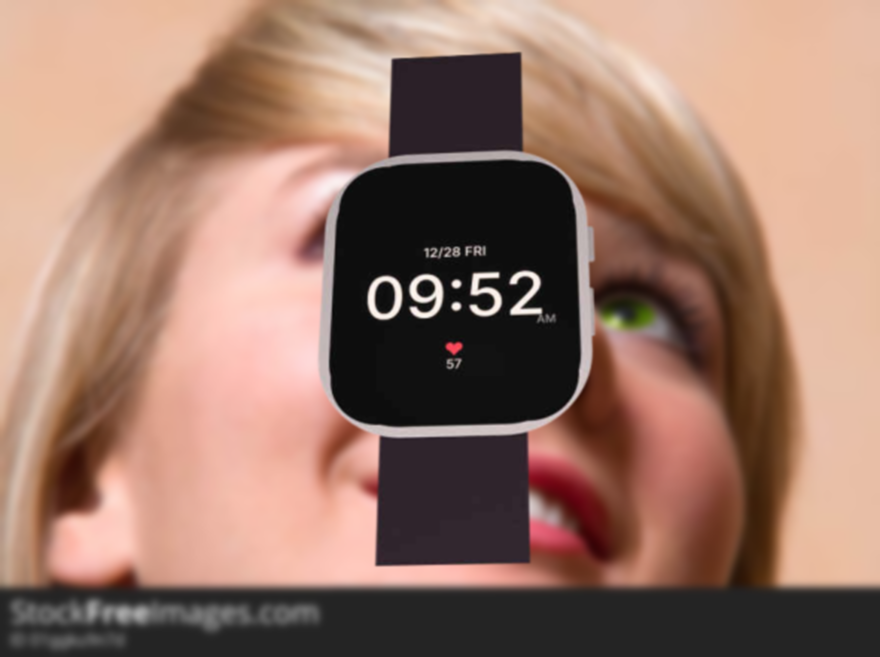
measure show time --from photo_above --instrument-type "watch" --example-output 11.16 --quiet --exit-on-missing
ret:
9.52
